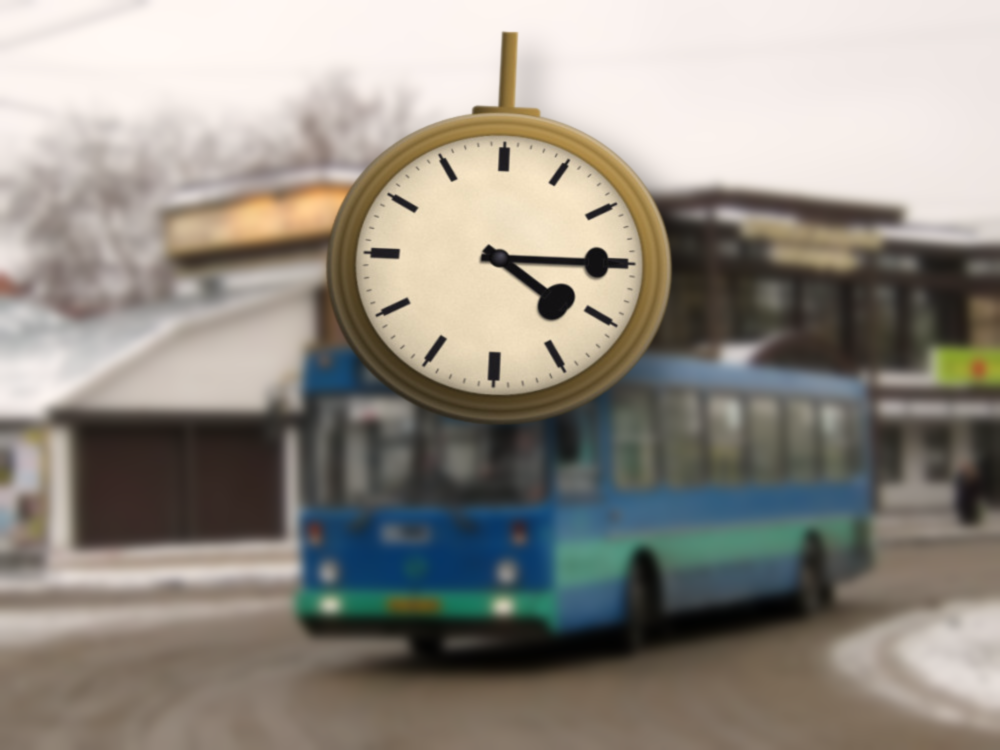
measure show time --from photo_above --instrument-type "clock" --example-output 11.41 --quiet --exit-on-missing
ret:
4.15
